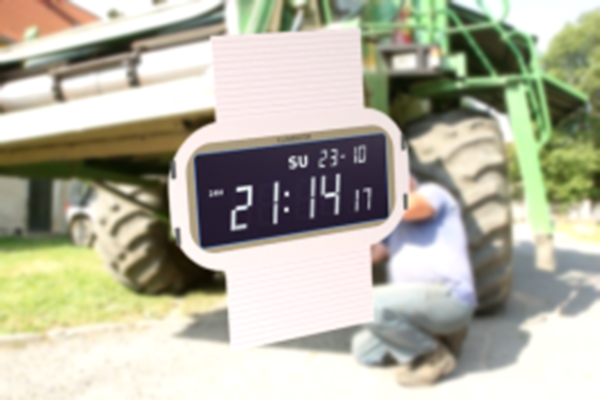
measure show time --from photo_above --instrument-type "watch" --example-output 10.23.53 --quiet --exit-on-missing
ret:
21.14.17
